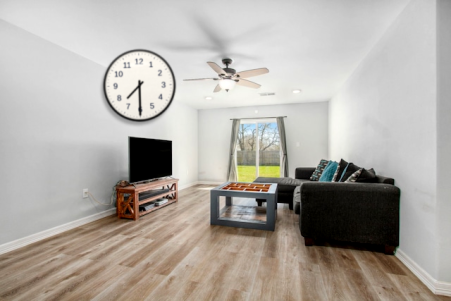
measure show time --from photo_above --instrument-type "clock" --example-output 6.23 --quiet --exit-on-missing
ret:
7.30
